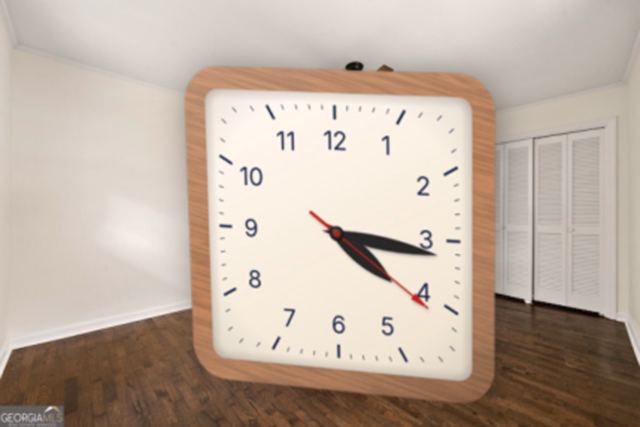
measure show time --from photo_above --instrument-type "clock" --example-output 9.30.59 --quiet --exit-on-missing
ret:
4.16.21
